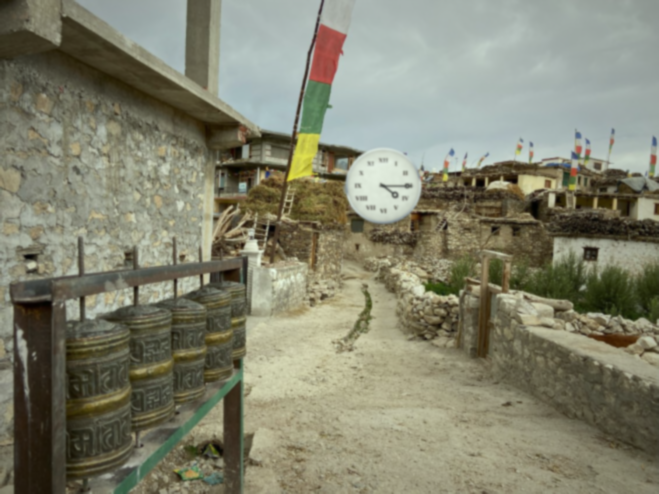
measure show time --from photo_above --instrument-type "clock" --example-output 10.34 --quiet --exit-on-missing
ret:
4.15
